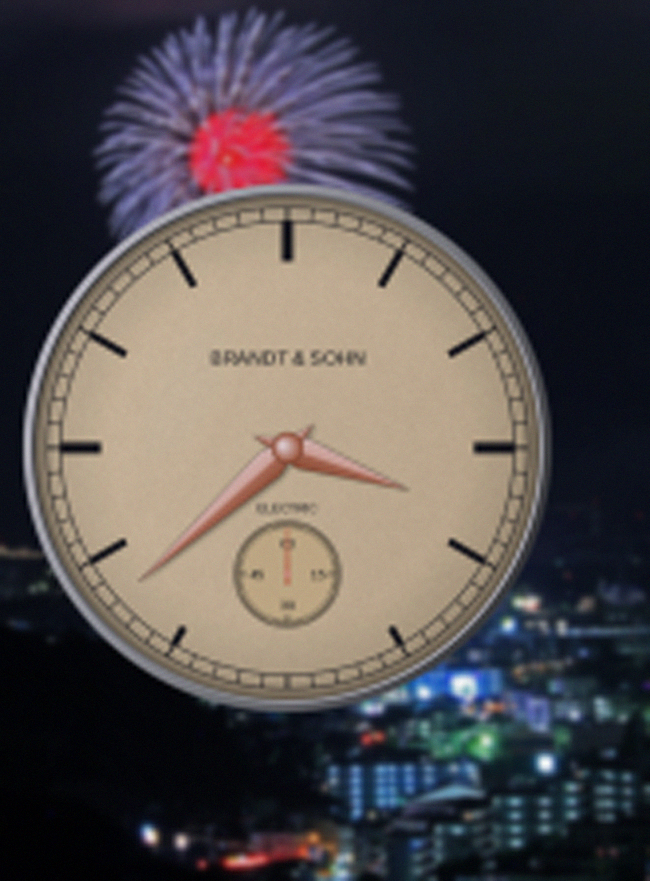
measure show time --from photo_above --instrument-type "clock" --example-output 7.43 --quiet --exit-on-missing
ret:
3.38
